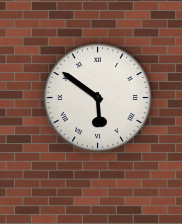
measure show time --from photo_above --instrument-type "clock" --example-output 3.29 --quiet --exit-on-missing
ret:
5.51
